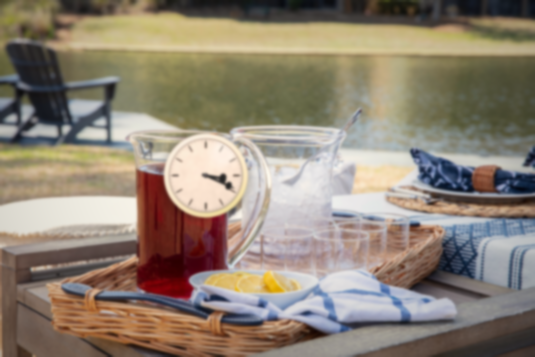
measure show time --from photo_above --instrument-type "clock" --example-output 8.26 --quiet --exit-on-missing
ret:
3.19
